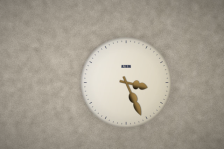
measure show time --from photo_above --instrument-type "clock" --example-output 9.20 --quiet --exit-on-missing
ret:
3.26
